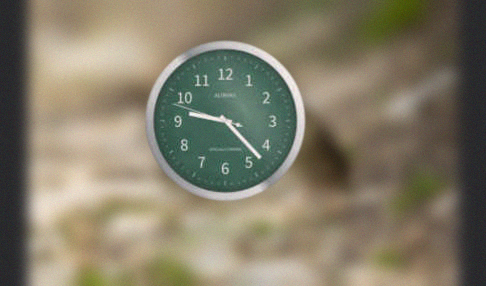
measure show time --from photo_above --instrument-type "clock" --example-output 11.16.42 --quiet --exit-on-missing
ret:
9.22.48
